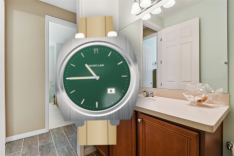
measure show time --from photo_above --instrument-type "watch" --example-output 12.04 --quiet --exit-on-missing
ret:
10.45
